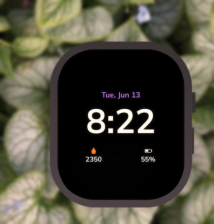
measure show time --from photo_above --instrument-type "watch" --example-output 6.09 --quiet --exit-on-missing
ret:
8.22
